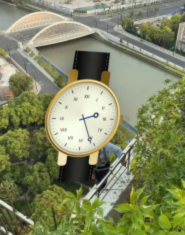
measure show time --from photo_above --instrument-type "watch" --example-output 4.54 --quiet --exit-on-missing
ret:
2.26
